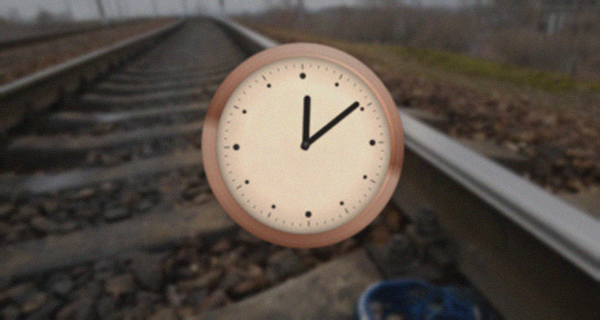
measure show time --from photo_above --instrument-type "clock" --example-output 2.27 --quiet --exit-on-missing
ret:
12.09
